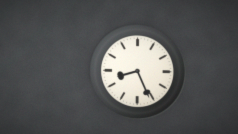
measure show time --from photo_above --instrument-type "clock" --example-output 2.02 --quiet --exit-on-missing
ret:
8.26
